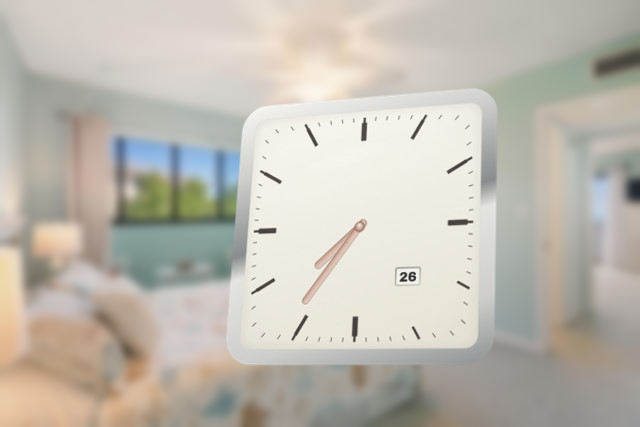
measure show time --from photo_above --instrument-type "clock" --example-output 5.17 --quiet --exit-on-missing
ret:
7.36
